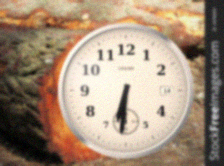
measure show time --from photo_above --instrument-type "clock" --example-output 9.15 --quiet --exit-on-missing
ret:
6.31
